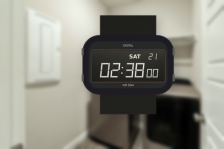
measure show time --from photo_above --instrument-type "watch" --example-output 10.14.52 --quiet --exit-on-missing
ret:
2.38.00
